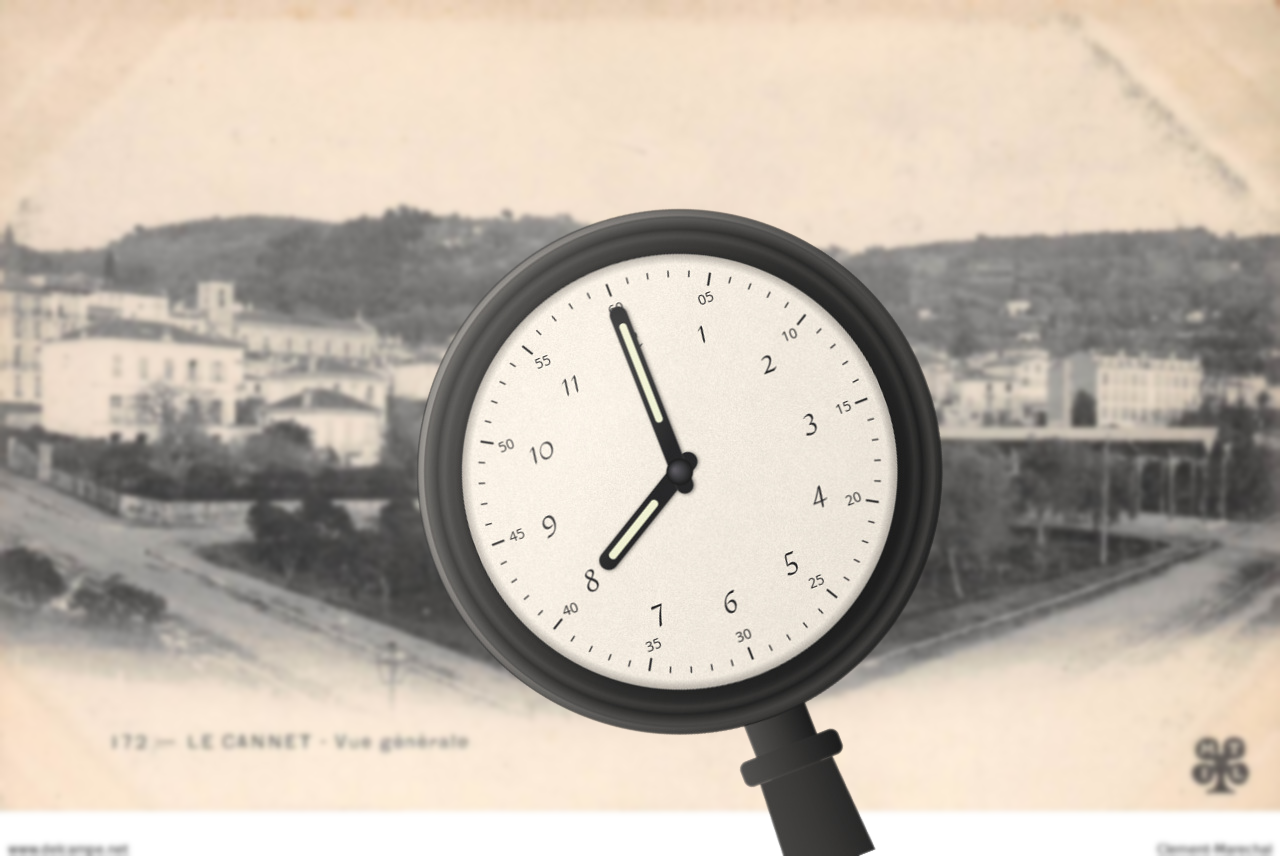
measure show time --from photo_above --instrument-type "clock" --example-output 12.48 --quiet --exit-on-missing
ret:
8.00
